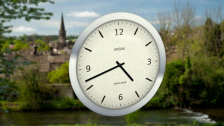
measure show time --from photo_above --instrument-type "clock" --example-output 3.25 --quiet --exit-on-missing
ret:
4.42
